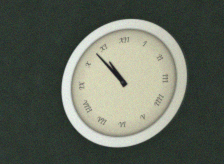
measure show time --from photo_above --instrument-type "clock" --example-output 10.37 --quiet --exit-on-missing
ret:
10.53
